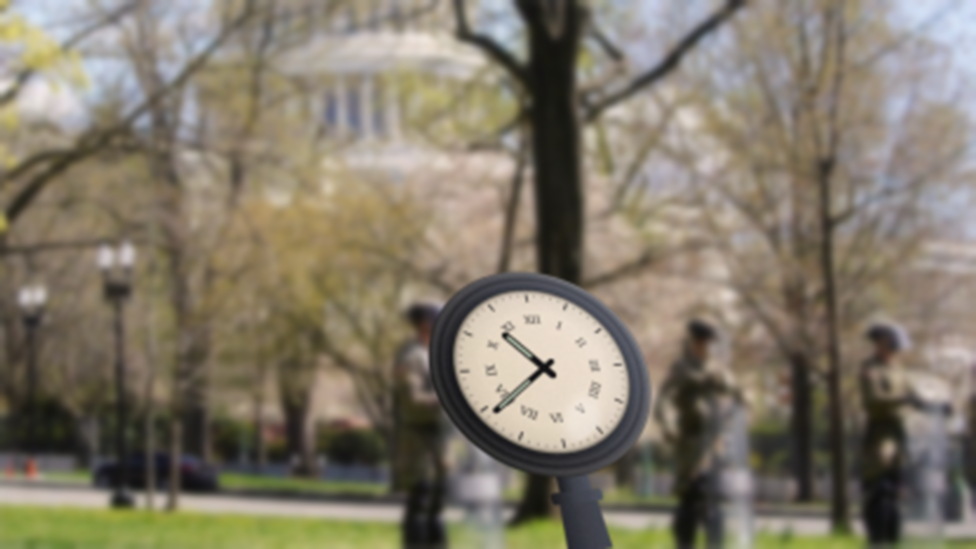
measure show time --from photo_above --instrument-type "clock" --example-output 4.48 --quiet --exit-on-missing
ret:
10.39
